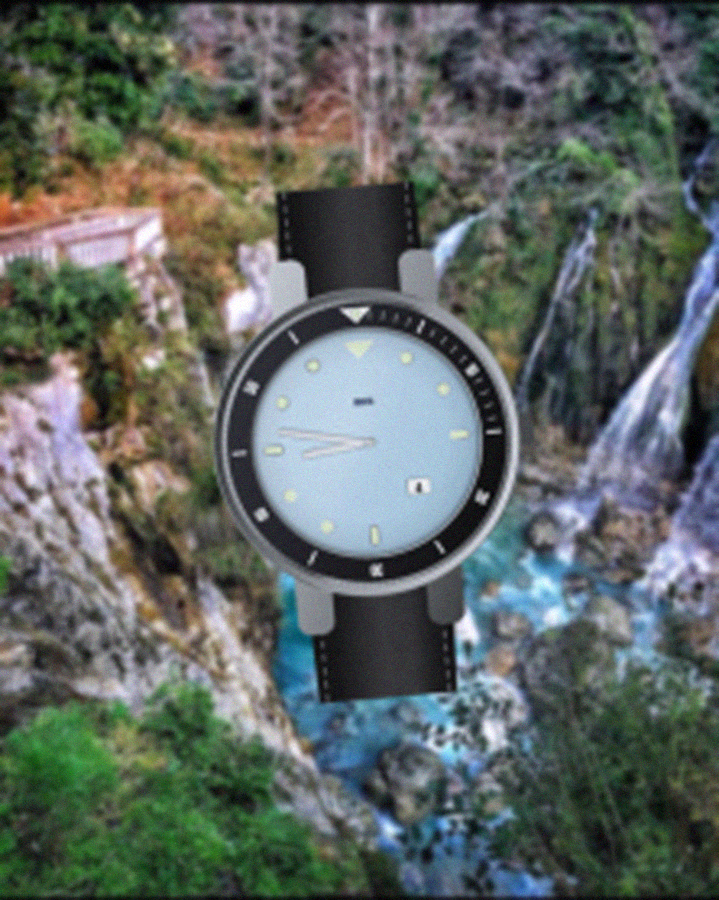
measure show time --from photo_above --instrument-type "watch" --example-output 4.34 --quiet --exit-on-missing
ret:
8.47
